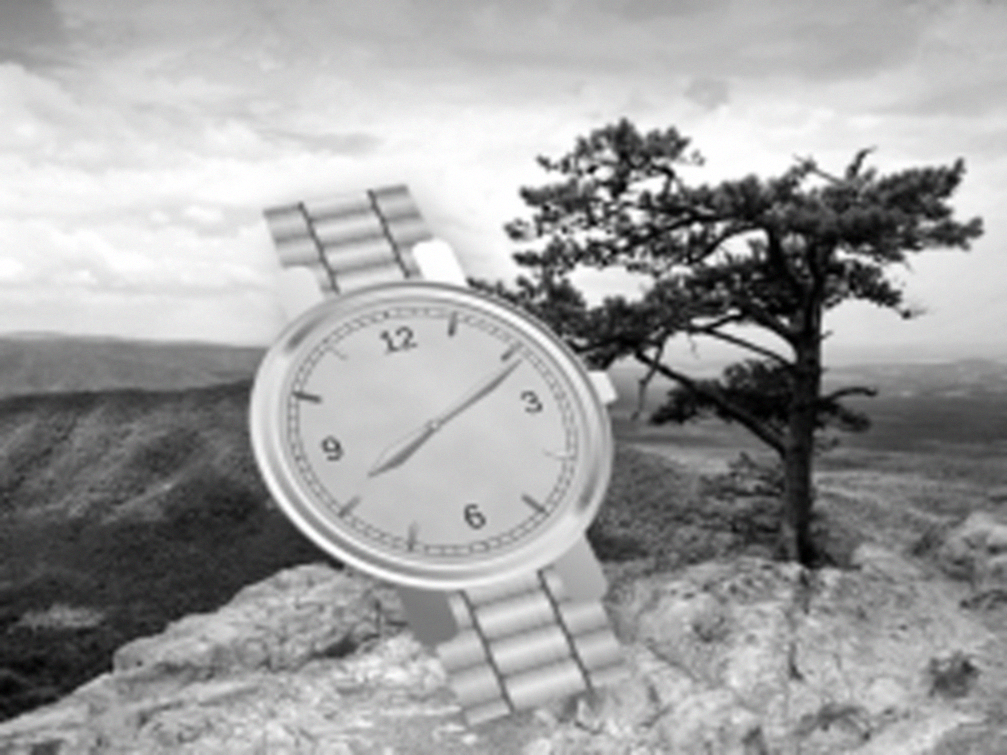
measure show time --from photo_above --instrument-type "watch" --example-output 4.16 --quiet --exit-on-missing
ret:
8.11
